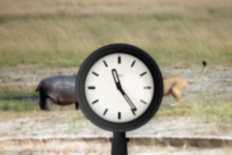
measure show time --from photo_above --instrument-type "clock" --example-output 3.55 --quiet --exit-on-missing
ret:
11.24
